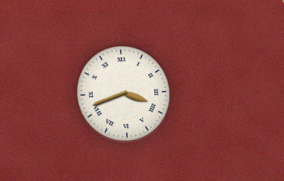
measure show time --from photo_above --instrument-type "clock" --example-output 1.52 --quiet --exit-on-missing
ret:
3.42
